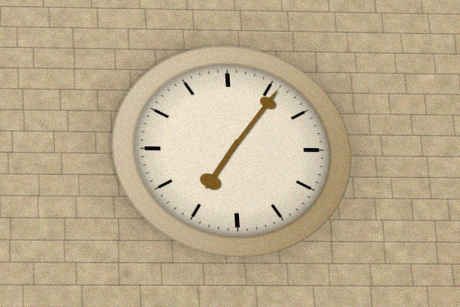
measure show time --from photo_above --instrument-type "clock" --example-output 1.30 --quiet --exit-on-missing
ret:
7.06
